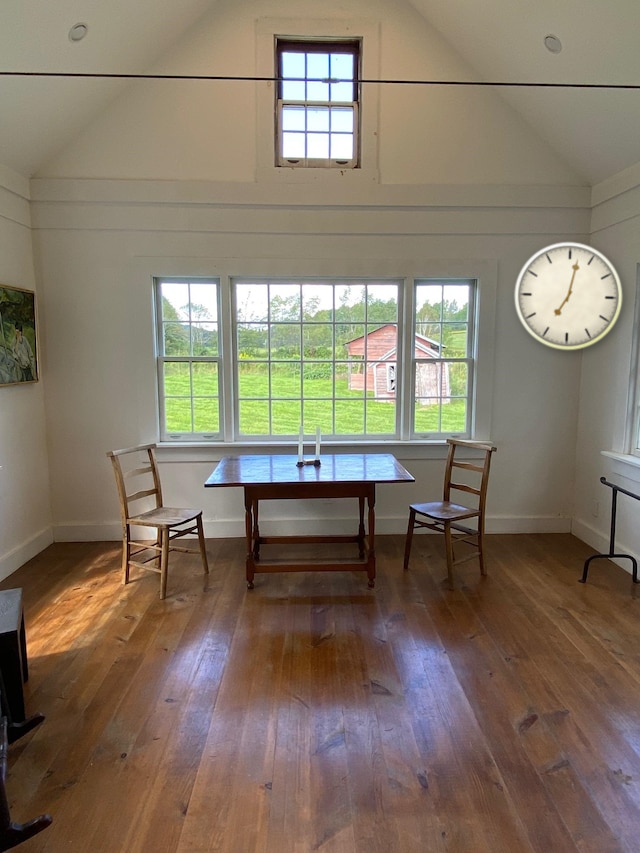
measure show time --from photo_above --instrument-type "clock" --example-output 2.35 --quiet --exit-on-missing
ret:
7.02
